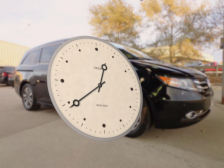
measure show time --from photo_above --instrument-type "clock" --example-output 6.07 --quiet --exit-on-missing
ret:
12.39
